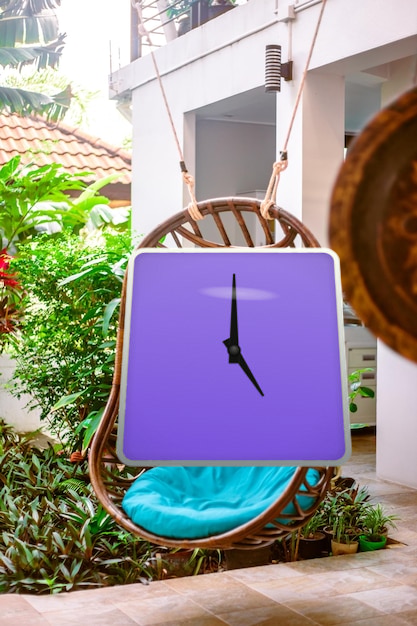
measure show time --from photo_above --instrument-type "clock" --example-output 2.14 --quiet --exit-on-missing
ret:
5.00
